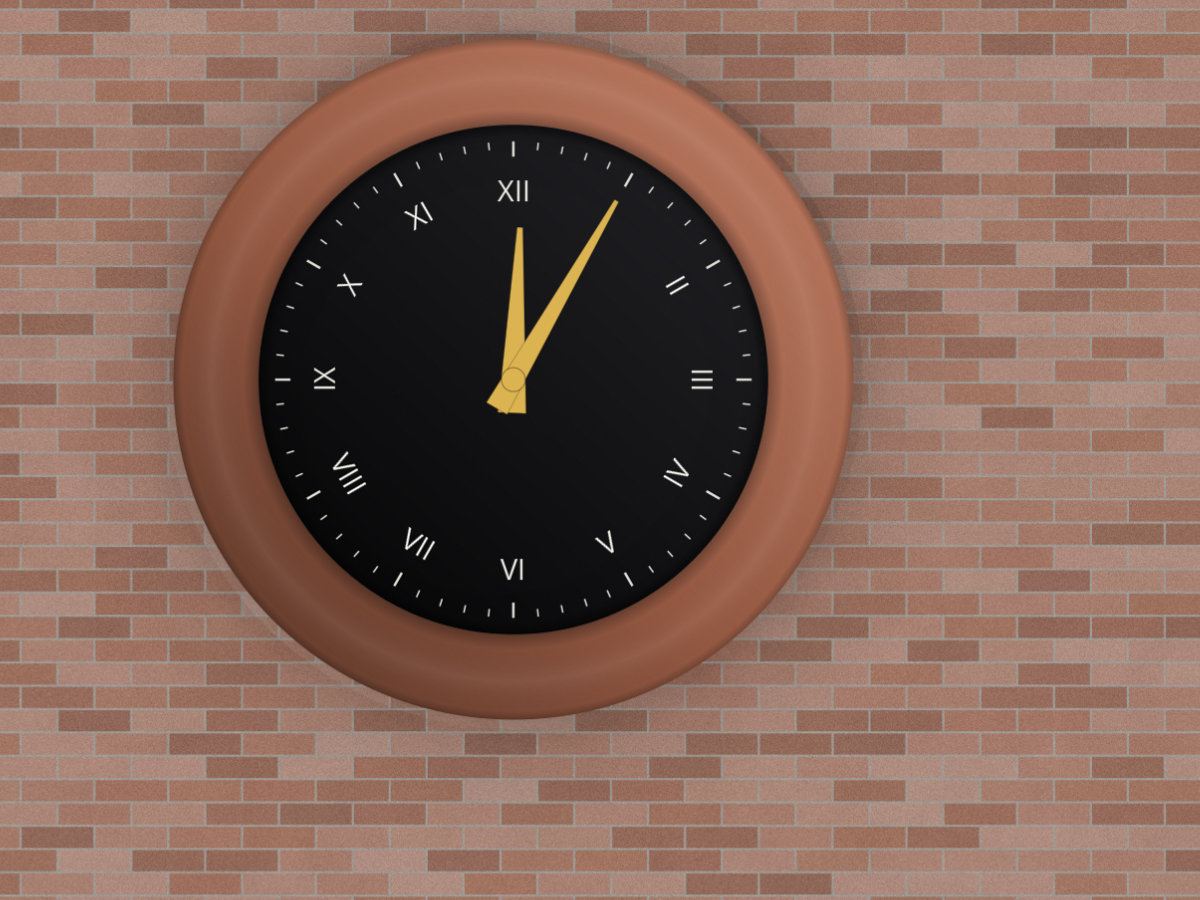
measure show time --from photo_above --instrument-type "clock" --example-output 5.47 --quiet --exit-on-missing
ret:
12.05
